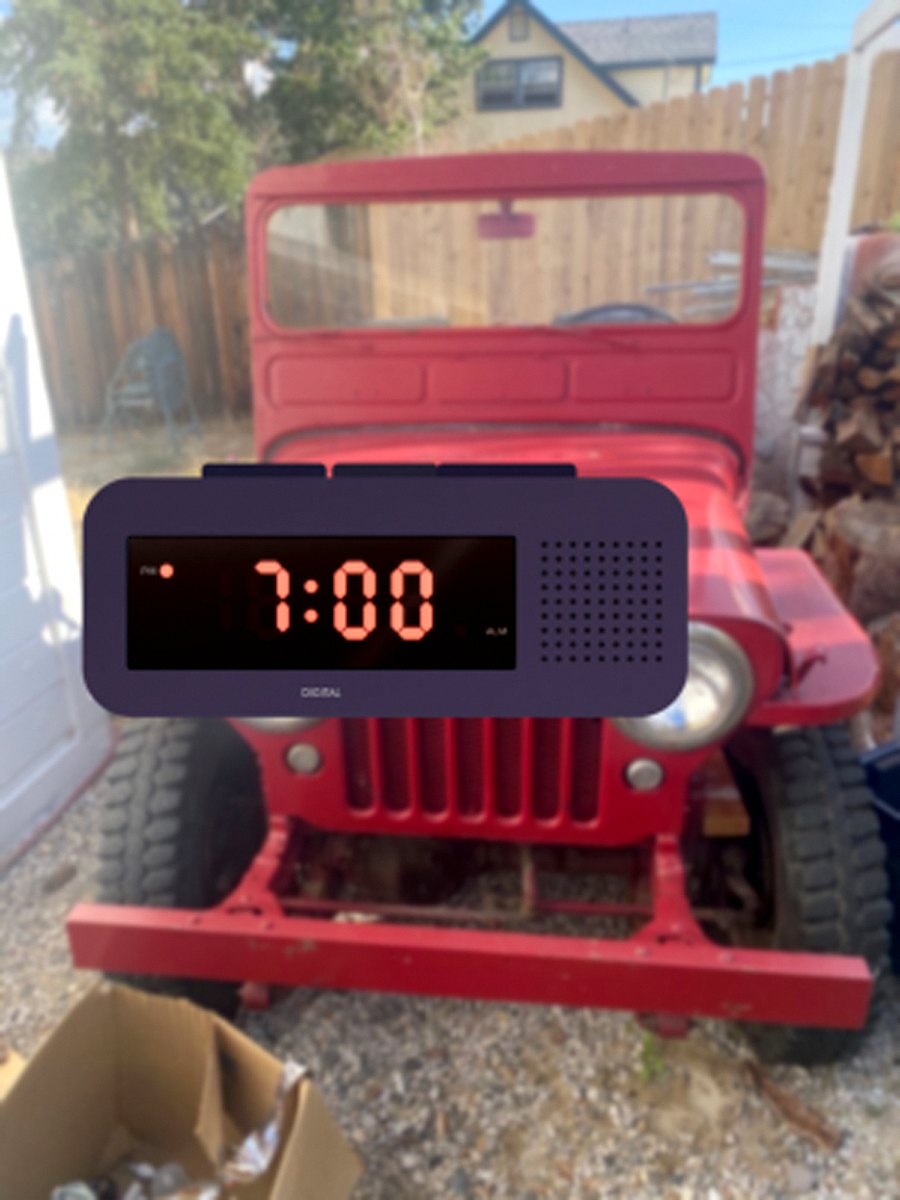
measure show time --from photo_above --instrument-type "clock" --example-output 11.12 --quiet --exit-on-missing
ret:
7.00
